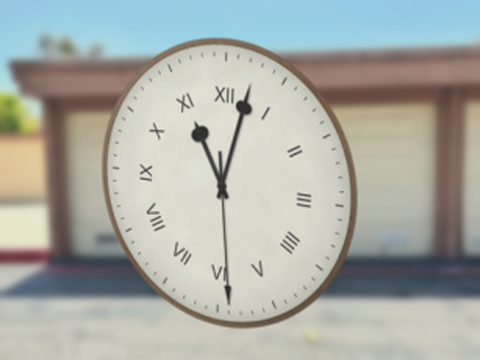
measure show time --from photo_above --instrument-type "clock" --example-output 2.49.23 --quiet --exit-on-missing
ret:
11.02.29
